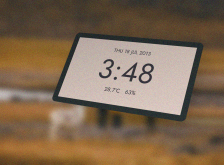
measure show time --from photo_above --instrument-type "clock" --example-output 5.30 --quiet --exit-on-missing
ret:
3.48
